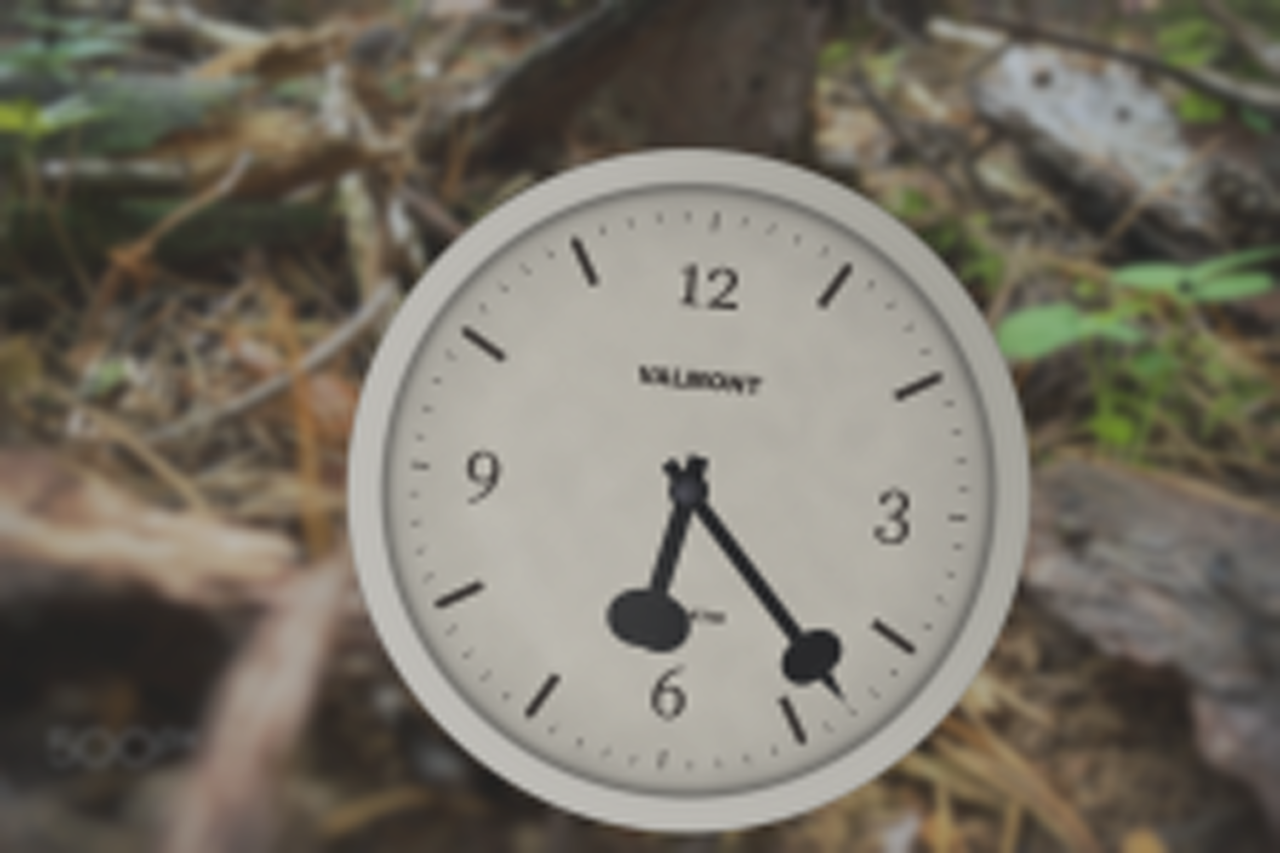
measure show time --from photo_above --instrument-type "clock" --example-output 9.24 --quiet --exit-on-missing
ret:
6.23
